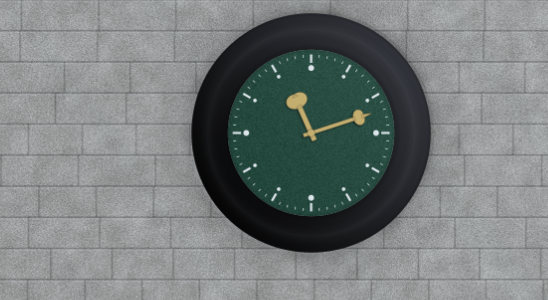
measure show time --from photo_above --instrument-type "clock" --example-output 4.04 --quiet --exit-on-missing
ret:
11.12
